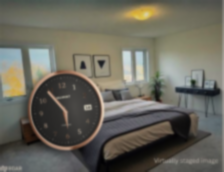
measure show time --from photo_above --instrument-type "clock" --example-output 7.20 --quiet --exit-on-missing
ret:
5.54
